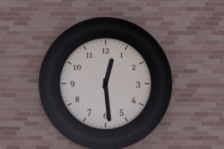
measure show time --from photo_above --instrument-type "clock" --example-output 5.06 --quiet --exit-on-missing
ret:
12.29
